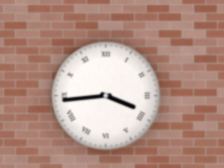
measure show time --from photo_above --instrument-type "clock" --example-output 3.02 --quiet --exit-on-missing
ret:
3.44
